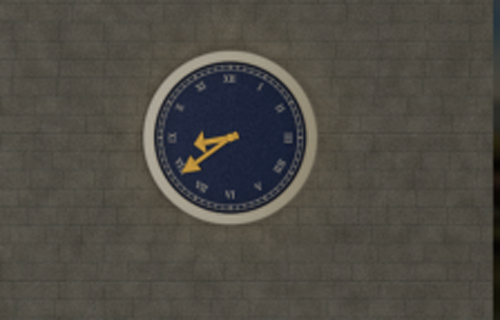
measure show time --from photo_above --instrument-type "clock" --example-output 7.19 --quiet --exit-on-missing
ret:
8.39
